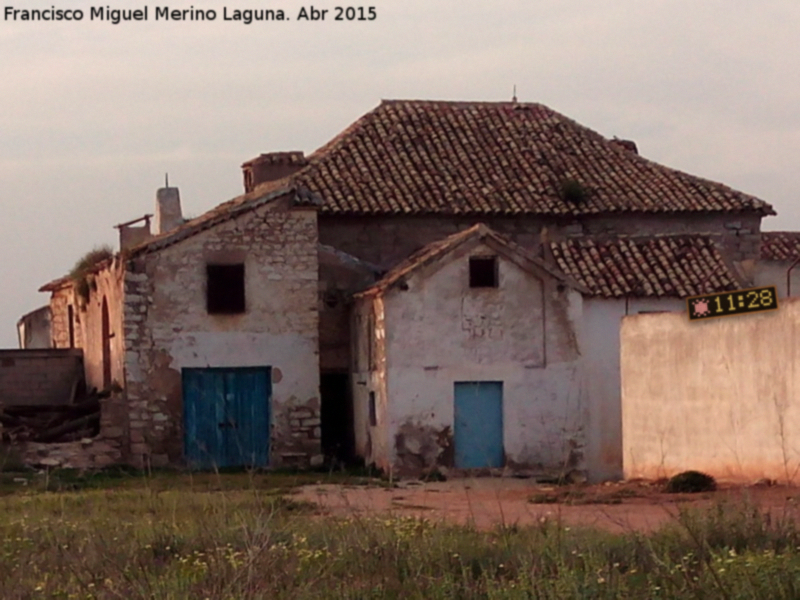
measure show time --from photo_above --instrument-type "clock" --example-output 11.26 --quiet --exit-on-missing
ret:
11.28
